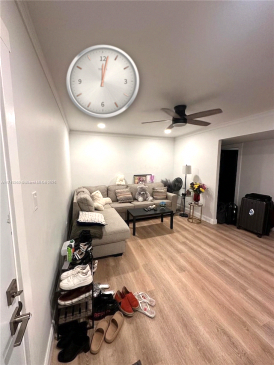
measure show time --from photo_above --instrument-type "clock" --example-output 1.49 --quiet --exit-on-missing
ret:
12.02
